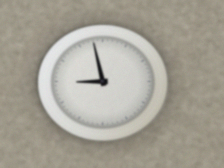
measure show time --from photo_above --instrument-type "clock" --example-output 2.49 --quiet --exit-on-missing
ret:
8.58
